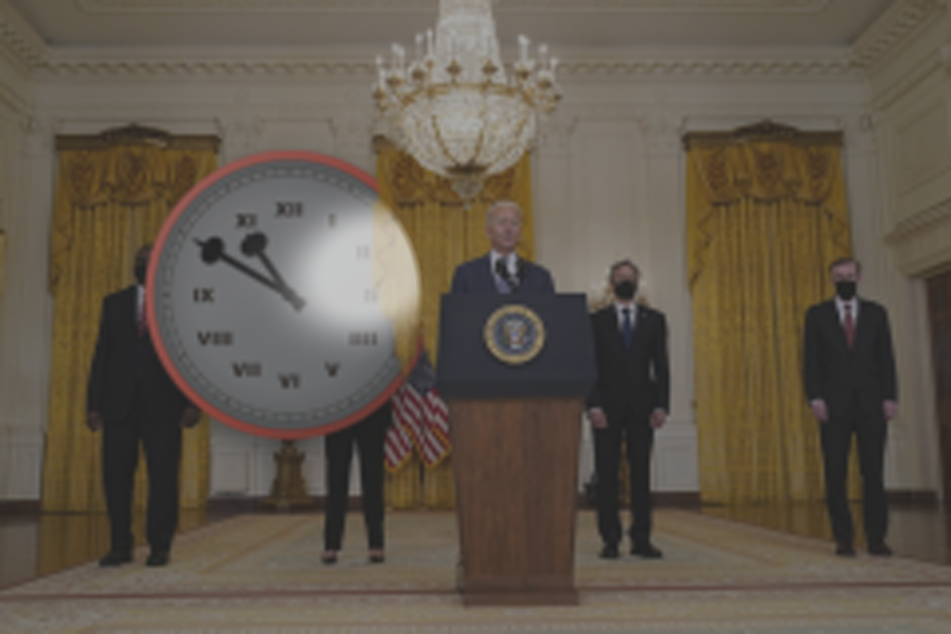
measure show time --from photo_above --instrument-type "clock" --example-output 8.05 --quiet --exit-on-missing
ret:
10.50
